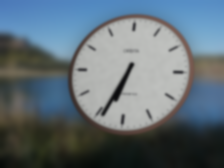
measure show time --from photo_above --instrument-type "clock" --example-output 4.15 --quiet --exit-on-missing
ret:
6.34
